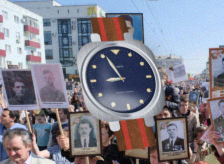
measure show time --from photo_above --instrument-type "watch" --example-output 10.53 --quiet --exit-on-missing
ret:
8.56
